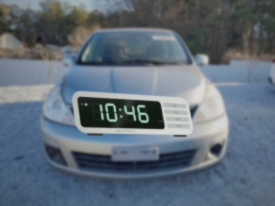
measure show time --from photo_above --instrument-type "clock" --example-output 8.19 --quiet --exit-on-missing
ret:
10.46
